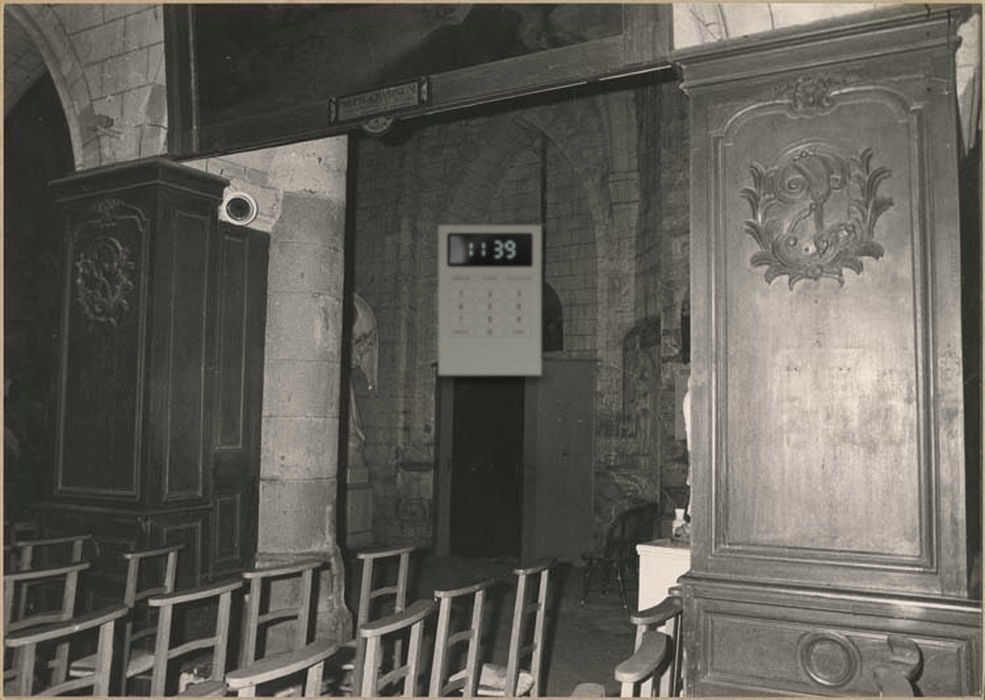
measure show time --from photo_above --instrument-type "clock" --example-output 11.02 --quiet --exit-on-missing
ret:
11.39
